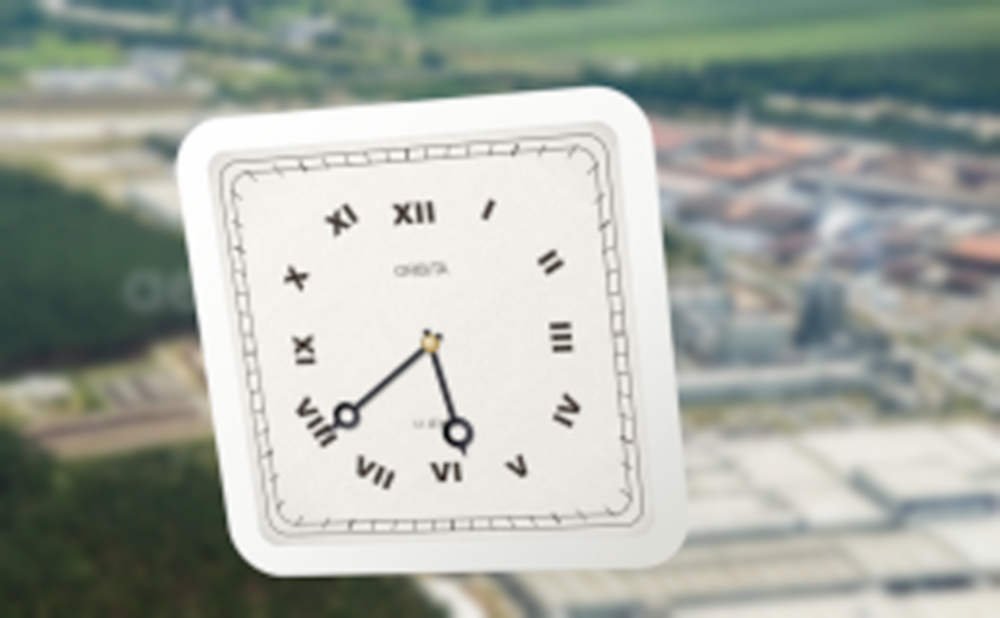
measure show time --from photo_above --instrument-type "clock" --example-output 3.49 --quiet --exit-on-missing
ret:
5.39
